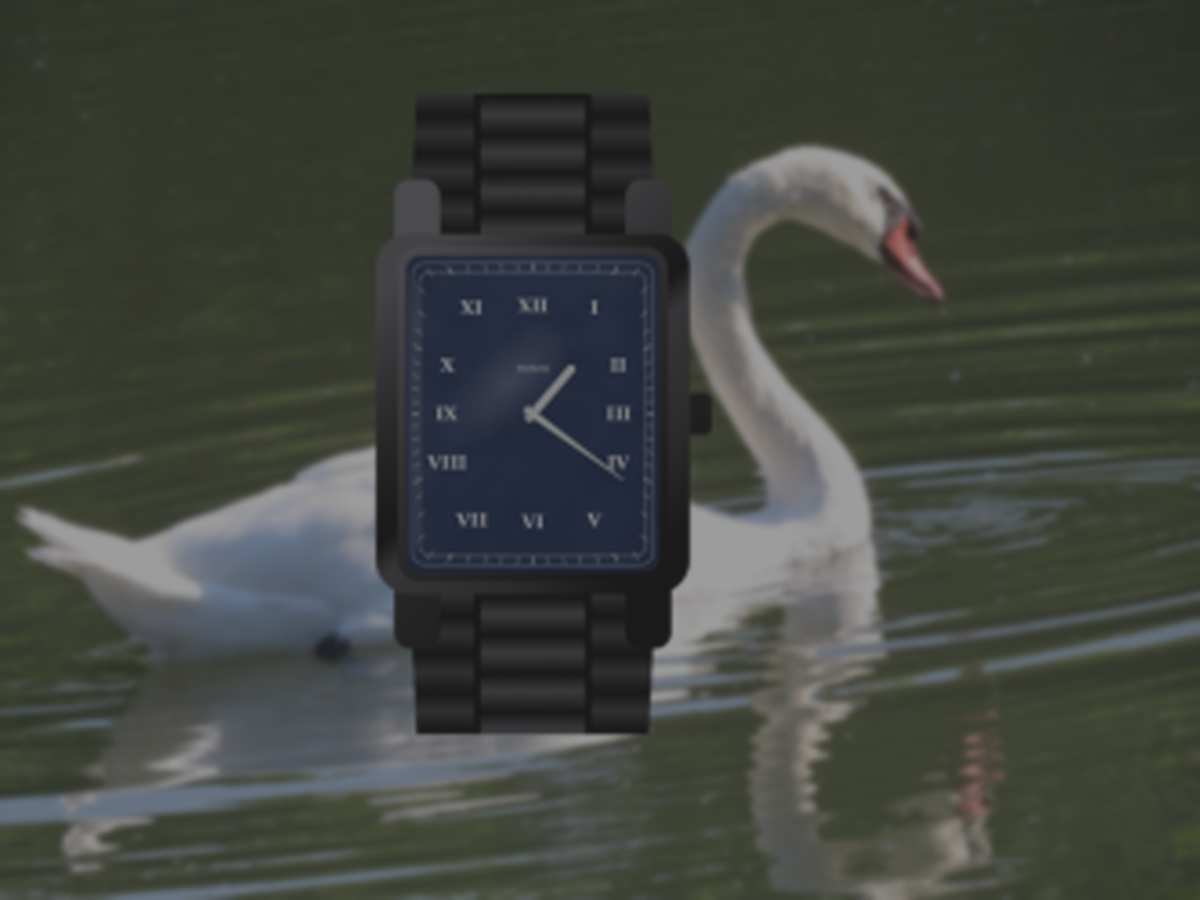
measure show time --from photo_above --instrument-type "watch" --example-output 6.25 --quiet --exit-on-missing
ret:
1.21
